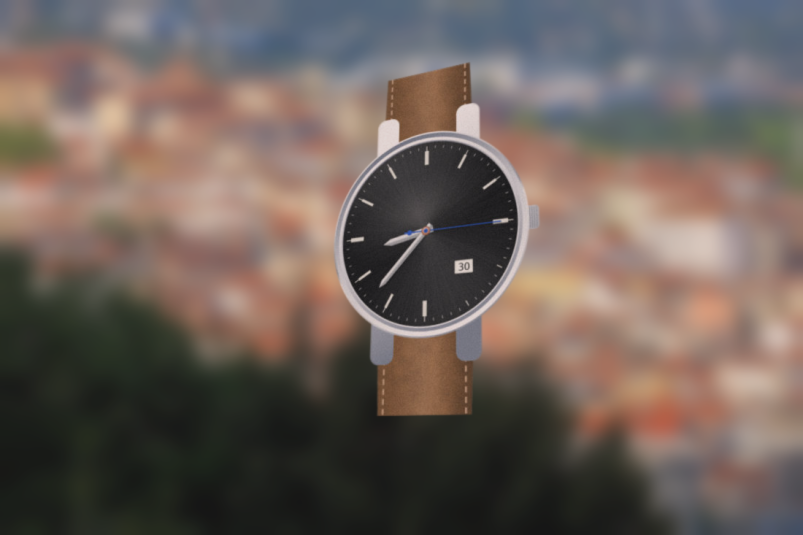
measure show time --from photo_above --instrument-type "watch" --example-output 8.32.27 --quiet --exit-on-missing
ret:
8.37.15
